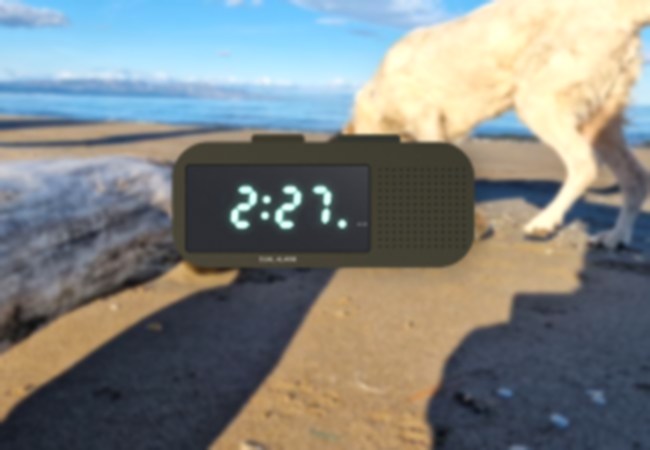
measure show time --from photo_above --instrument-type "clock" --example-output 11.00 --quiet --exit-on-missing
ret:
2.27
